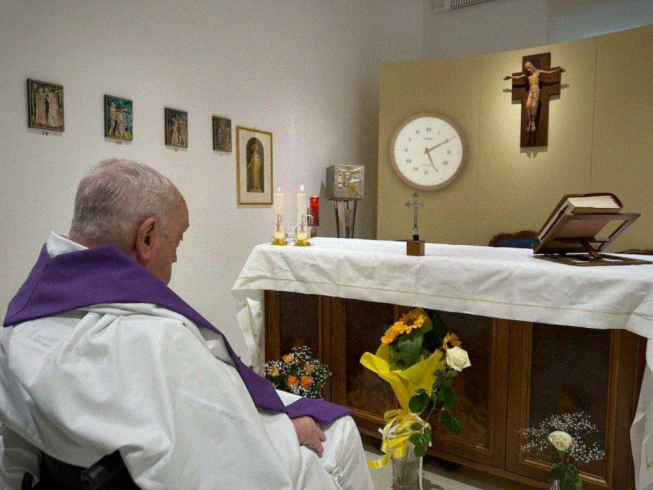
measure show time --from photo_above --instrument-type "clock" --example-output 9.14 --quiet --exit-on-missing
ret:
5.10
